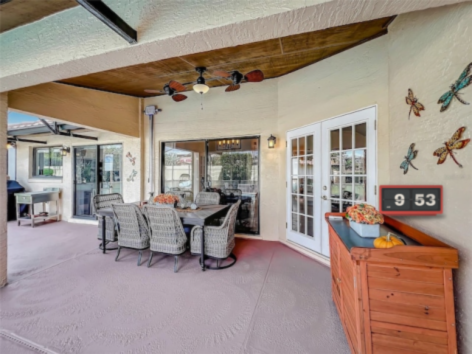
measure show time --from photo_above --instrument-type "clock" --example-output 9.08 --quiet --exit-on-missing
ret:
9.53
